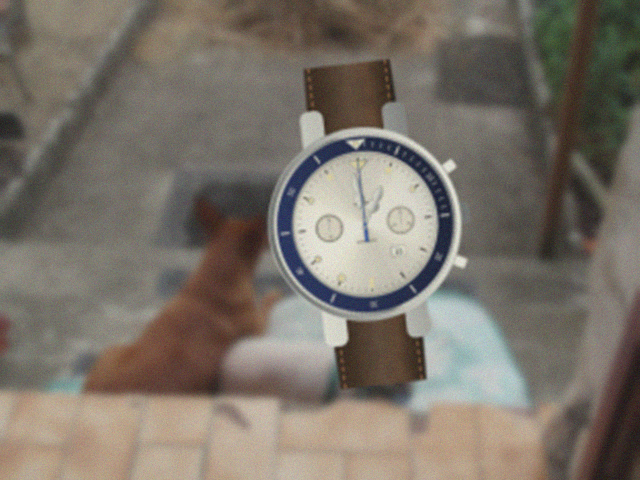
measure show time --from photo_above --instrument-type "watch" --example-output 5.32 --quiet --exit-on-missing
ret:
12.59
